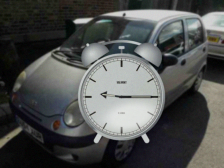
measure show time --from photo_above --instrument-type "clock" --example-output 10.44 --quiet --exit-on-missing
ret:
9.15
